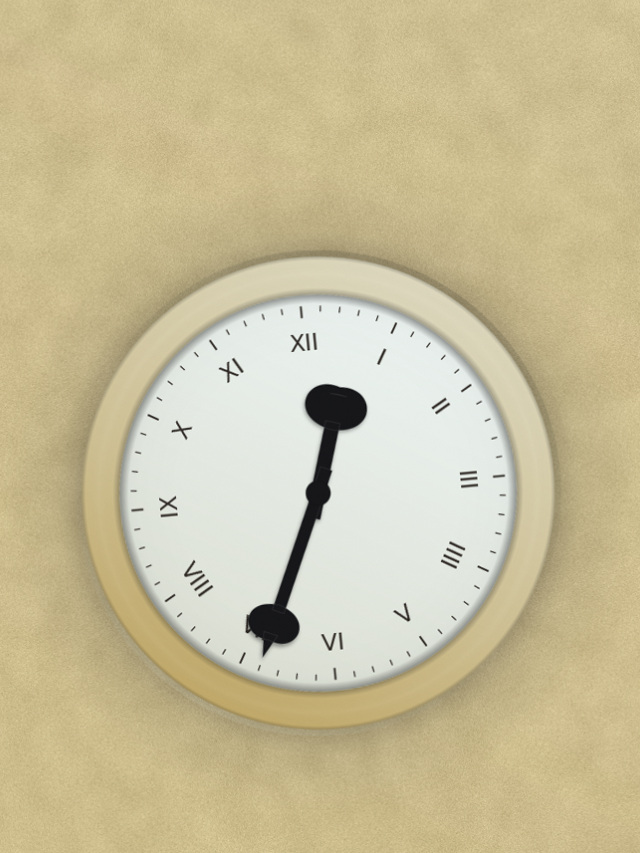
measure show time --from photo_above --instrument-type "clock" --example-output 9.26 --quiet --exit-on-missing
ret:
12.34
